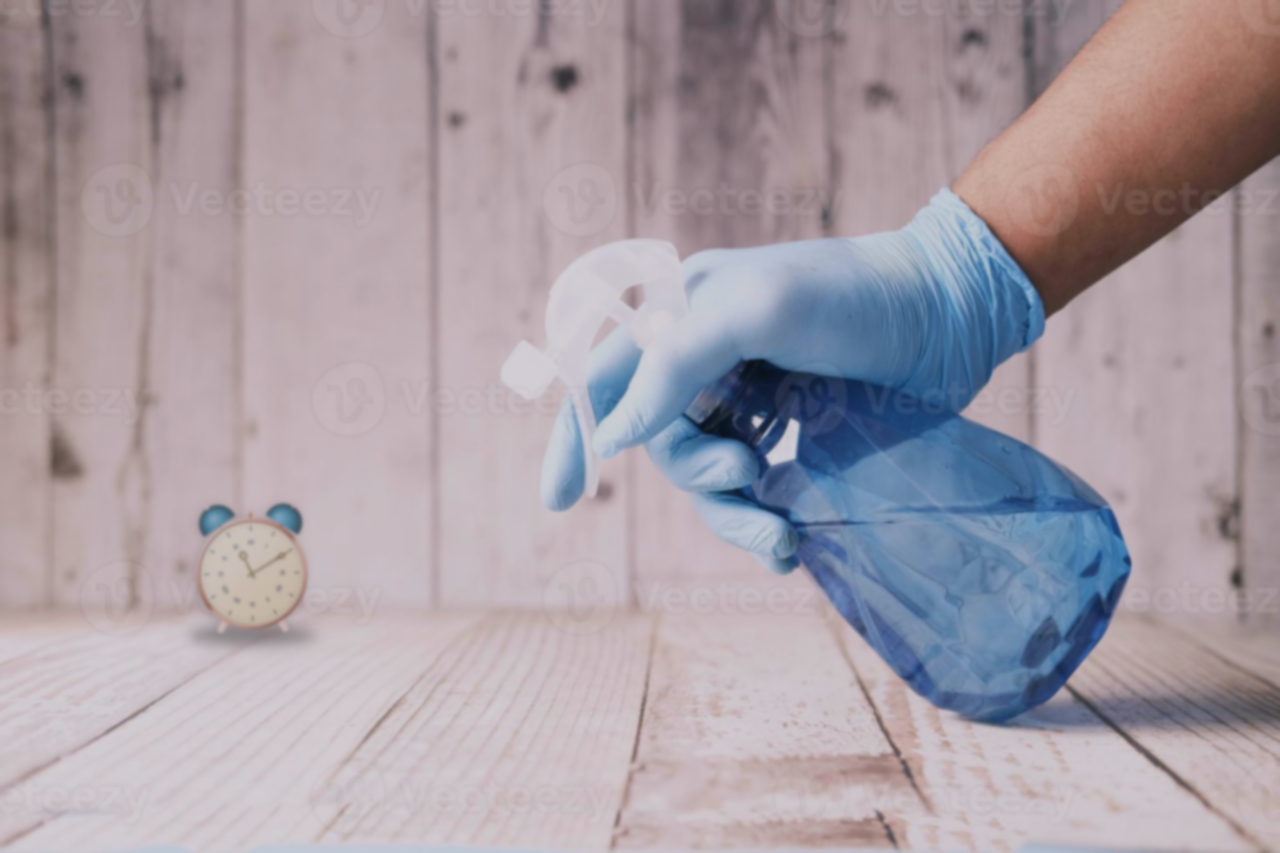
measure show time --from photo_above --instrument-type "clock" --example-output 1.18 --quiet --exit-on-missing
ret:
11.10
